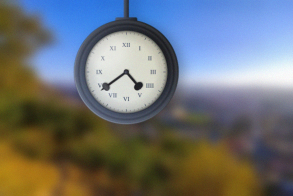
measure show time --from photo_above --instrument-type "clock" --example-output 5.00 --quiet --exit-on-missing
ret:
4.39
